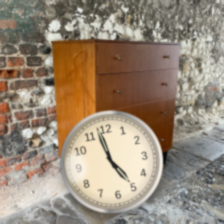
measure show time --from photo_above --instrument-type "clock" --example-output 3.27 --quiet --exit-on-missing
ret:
4.58
